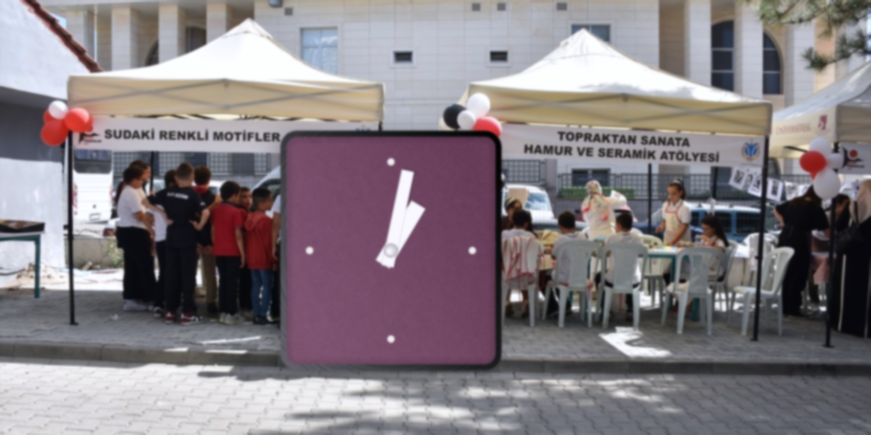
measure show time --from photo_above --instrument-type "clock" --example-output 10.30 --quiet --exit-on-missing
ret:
1.02
